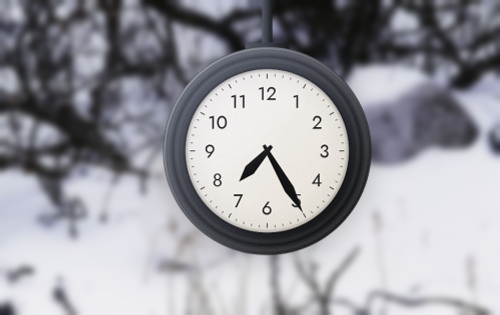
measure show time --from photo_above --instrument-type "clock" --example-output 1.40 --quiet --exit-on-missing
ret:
7.25
